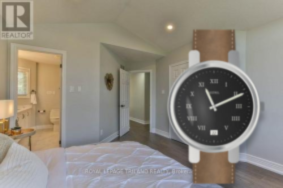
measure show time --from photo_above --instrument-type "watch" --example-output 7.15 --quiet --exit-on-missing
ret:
11.11
